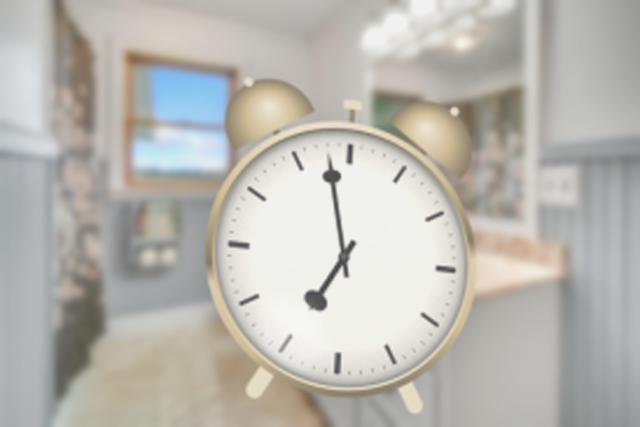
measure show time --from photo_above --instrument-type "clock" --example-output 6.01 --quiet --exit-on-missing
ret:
6.58
